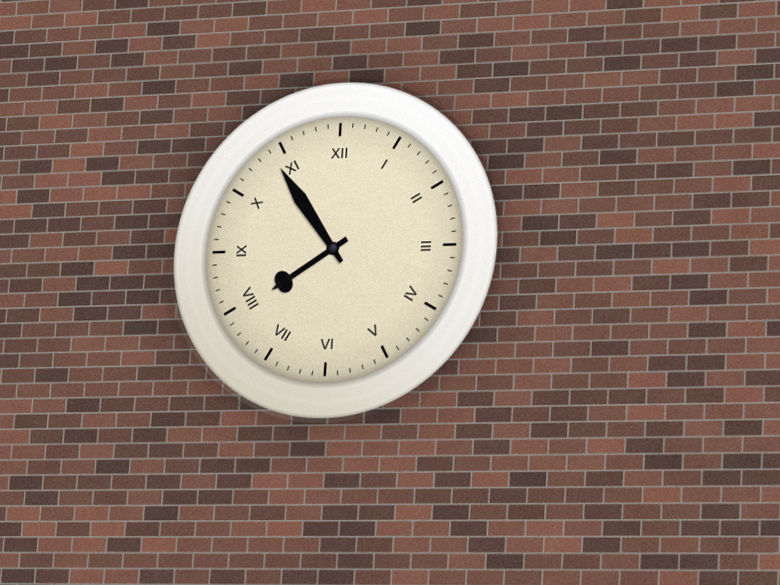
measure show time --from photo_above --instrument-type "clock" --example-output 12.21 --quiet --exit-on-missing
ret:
7.54
